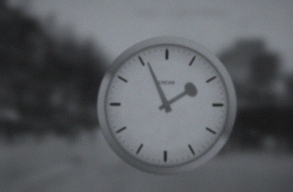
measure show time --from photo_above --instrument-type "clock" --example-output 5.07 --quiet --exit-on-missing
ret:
1.56
